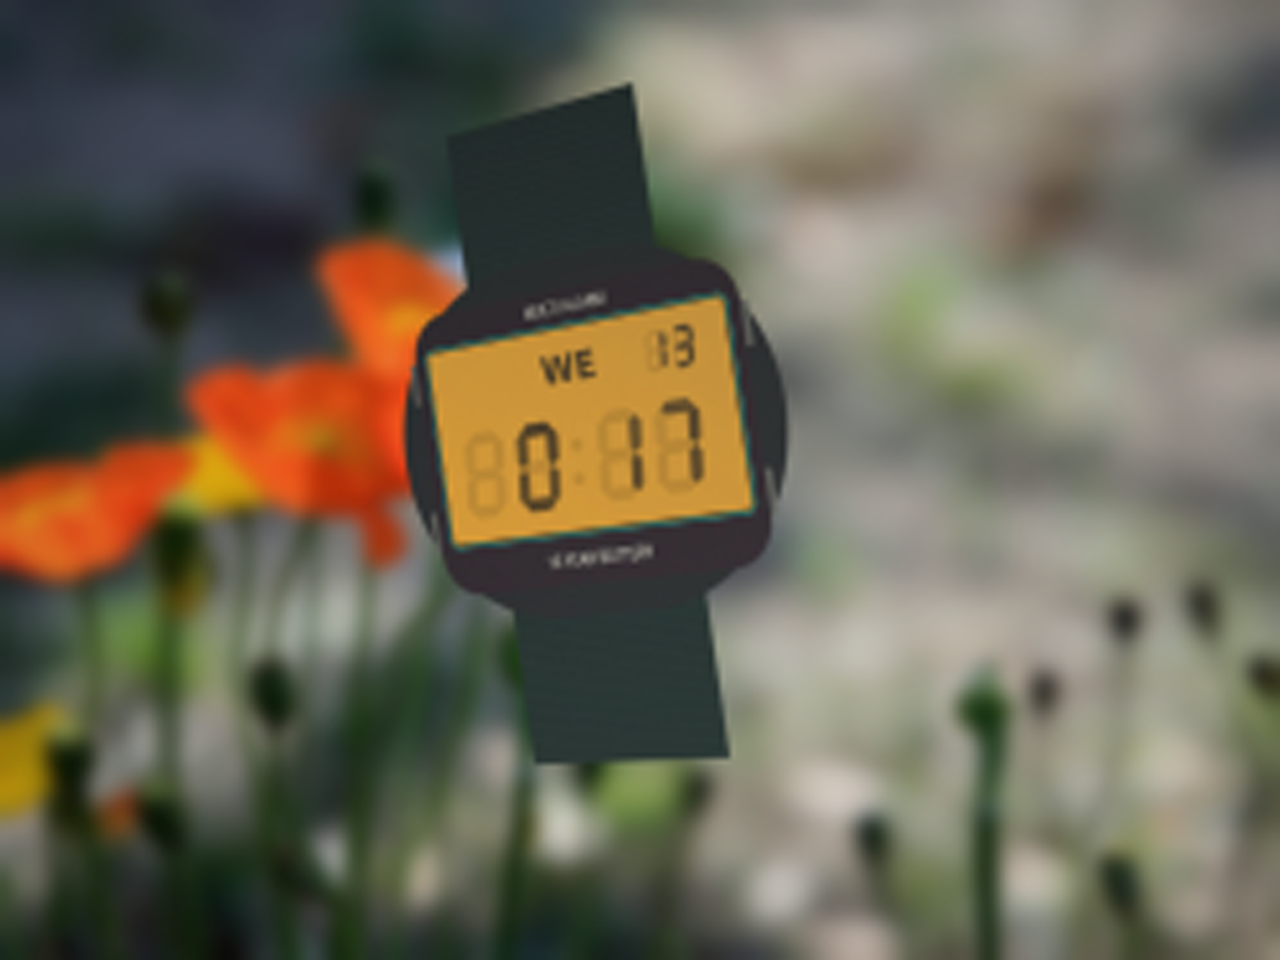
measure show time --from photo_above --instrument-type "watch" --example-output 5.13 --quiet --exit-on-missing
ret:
0.17
